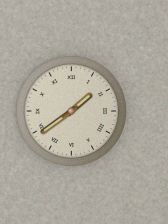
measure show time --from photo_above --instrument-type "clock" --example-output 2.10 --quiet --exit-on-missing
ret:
1.39
